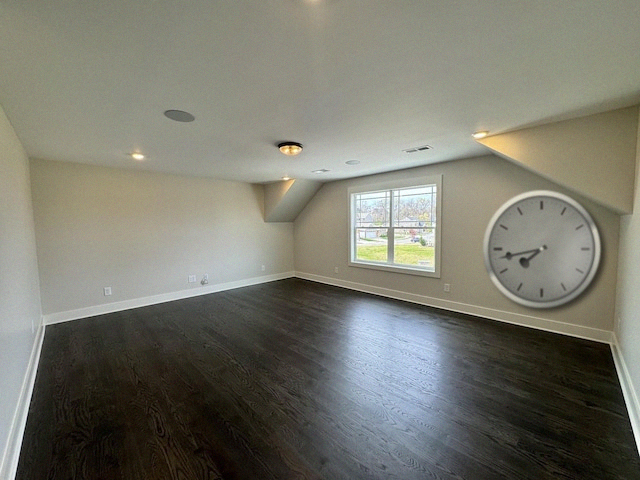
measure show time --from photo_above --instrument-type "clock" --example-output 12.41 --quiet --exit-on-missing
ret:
7.43
